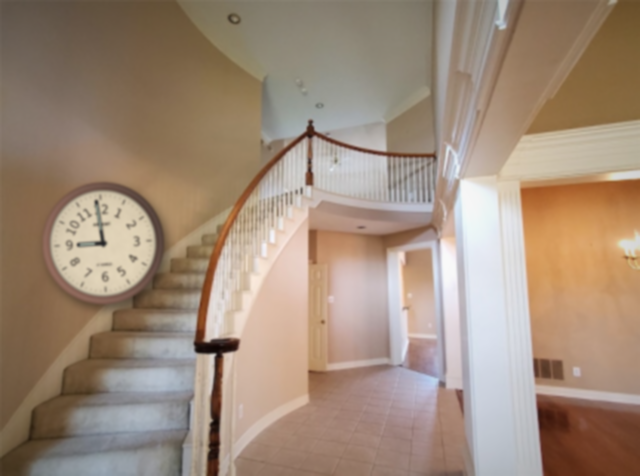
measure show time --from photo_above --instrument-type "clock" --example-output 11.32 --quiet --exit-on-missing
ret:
8.59
